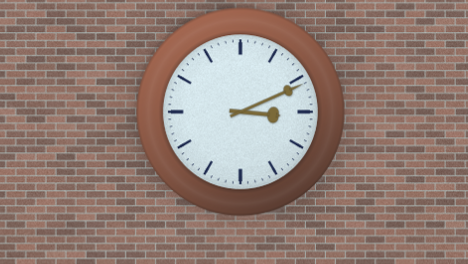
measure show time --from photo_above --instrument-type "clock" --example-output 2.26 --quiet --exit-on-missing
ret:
3.11
